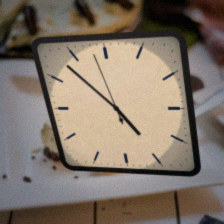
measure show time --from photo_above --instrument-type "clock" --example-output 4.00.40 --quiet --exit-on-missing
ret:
4.52.58
